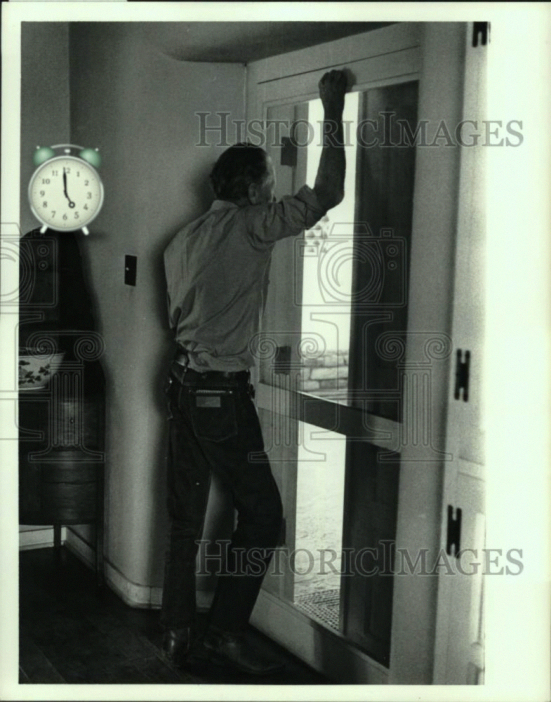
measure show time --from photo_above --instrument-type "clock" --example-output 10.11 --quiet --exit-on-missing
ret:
4.59
